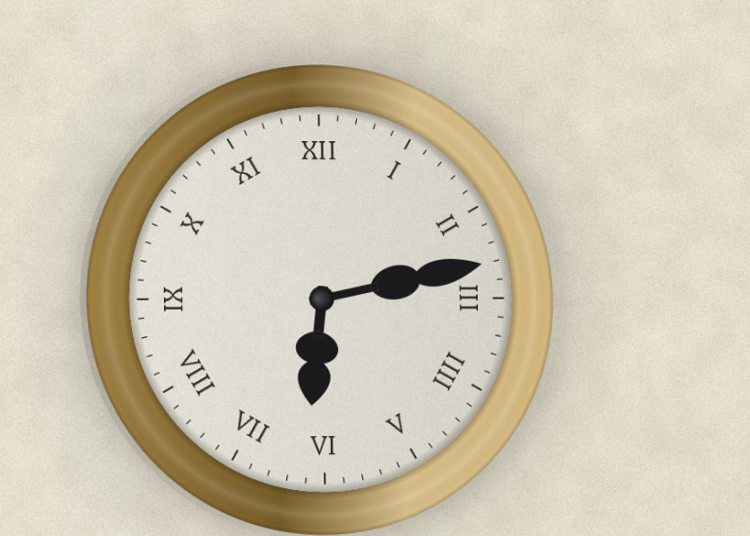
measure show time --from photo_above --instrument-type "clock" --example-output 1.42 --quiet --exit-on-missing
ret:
6.13
